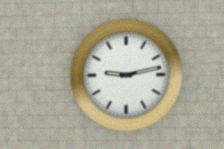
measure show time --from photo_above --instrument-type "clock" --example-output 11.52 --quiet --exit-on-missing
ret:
9.13
